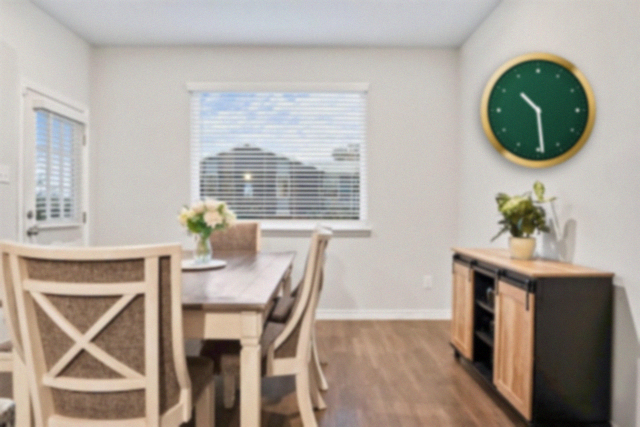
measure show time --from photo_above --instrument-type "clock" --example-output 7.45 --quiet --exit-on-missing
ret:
10.29
